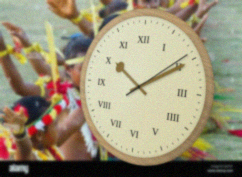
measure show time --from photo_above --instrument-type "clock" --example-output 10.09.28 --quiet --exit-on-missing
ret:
10.10.09
